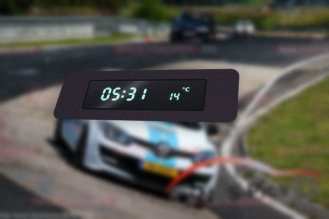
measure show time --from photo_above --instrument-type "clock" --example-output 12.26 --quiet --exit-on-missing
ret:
5.31
